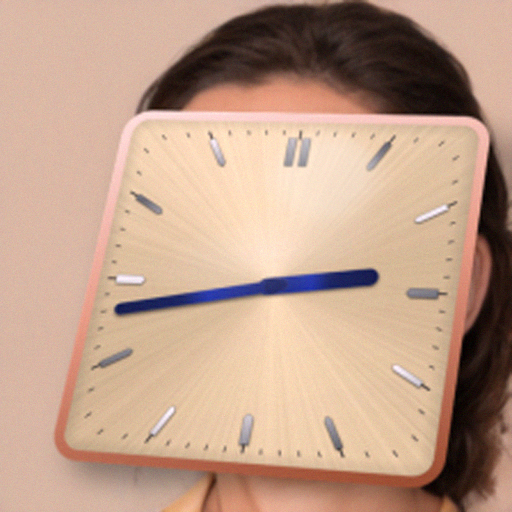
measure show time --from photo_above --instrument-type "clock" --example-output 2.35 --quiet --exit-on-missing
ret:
2.43
